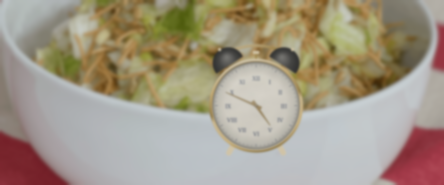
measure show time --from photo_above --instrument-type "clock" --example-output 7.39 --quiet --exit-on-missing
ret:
4.49
